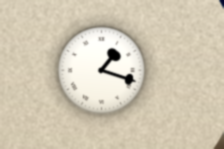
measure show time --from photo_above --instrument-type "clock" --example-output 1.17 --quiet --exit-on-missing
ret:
1.18
